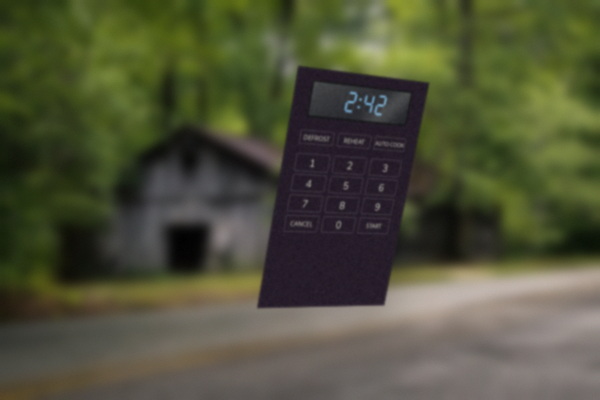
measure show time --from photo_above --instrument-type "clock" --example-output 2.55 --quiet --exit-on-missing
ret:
2.42
